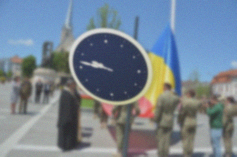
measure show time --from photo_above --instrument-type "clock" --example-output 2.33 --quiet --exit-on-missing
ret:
9.47
